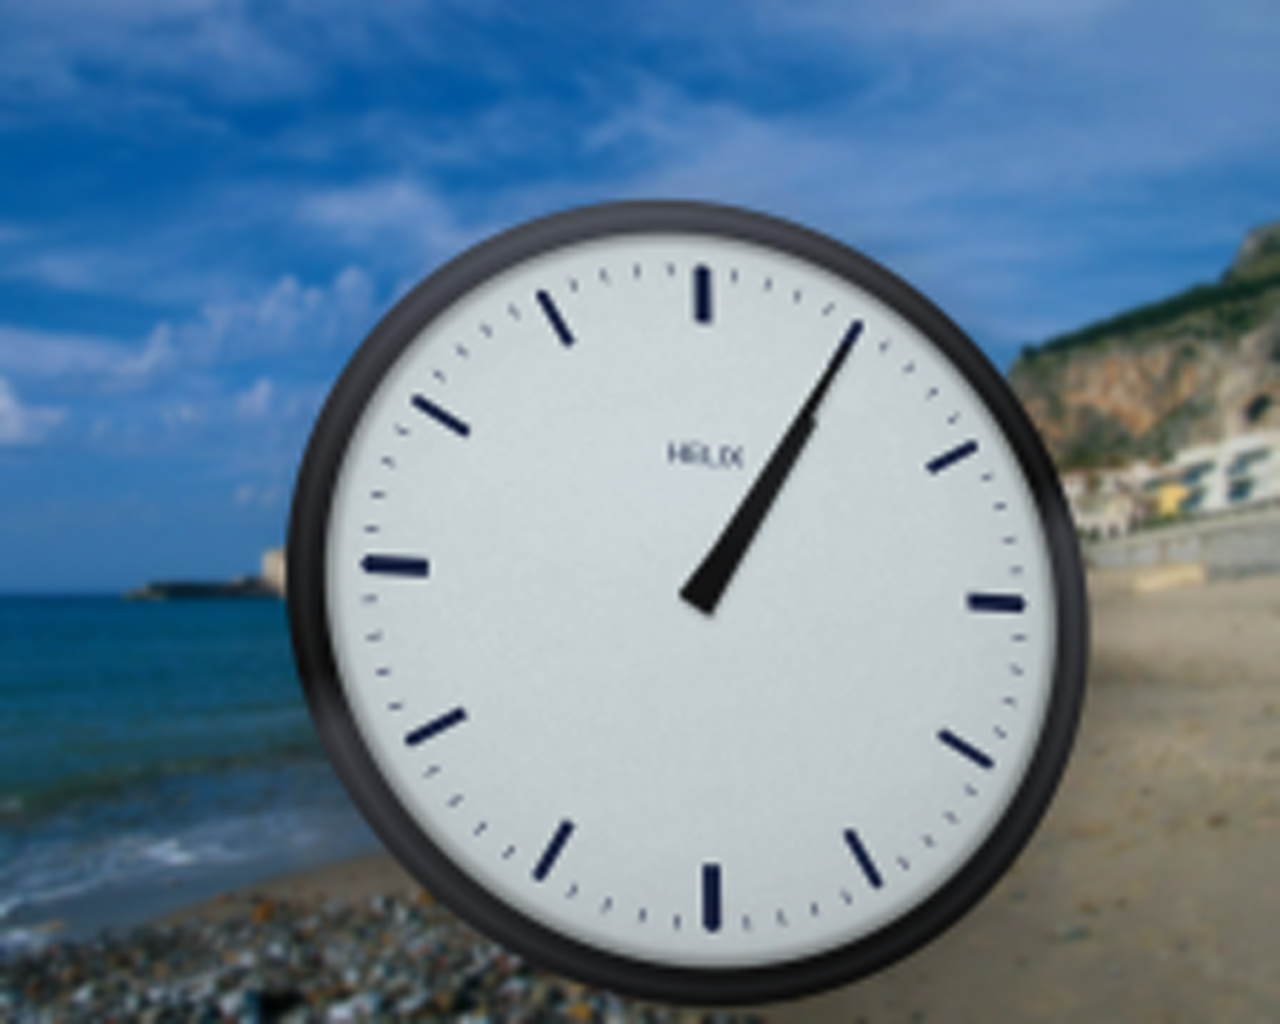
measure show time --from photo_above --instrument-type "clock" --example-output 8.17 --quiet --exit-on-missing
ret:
1.05
